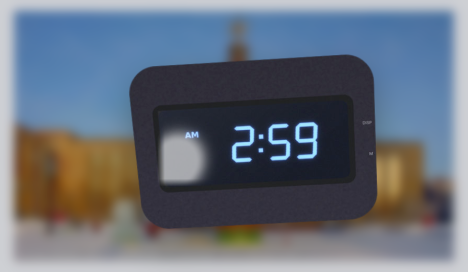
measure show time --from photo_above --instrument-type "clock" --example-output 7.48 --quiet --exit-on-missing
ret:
2.59
